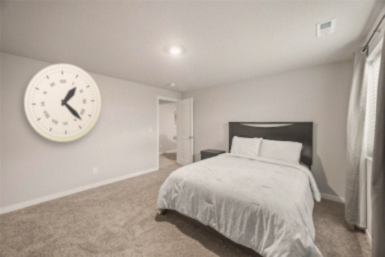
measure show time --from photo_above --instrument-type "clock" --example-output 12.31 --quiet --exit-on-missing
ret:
1.23
